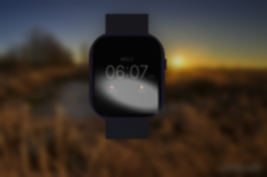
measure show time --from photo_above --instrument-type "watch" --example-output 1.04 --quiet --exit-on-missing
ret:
6.07
